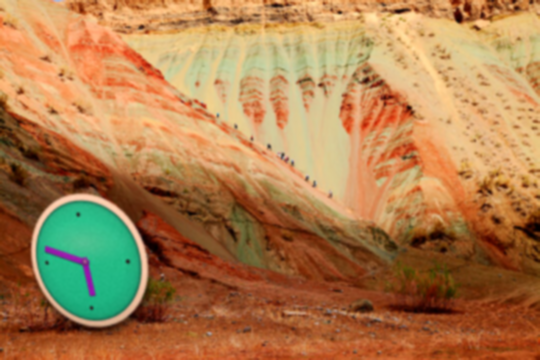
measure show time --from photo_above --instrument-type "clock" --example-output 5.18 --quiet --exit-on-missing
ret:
5.48
